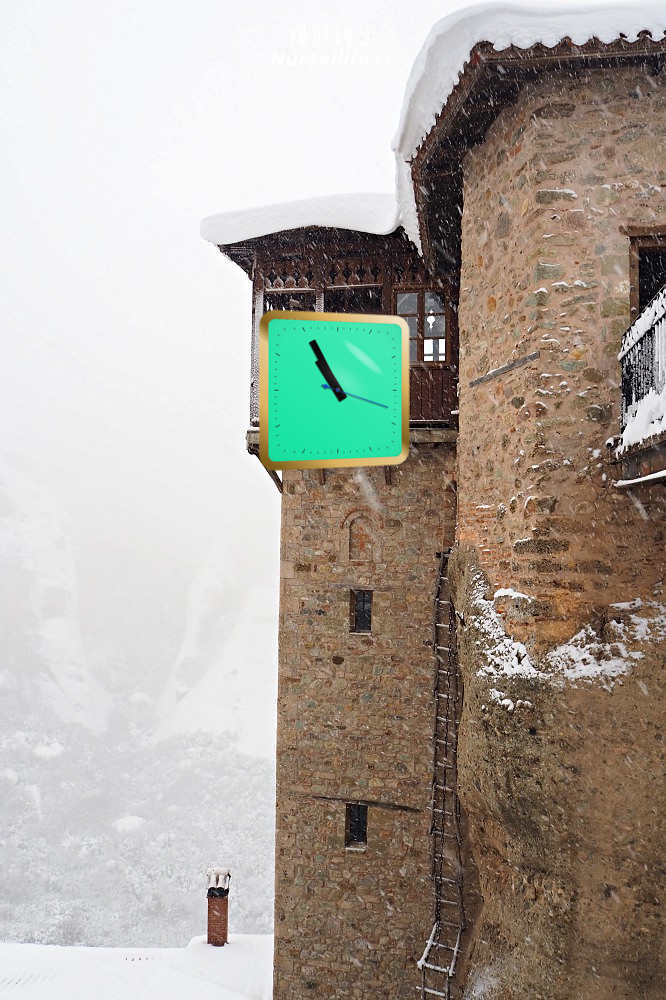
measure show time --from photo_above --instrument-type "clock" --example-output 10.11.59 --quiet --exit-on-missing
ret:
10.55.18
